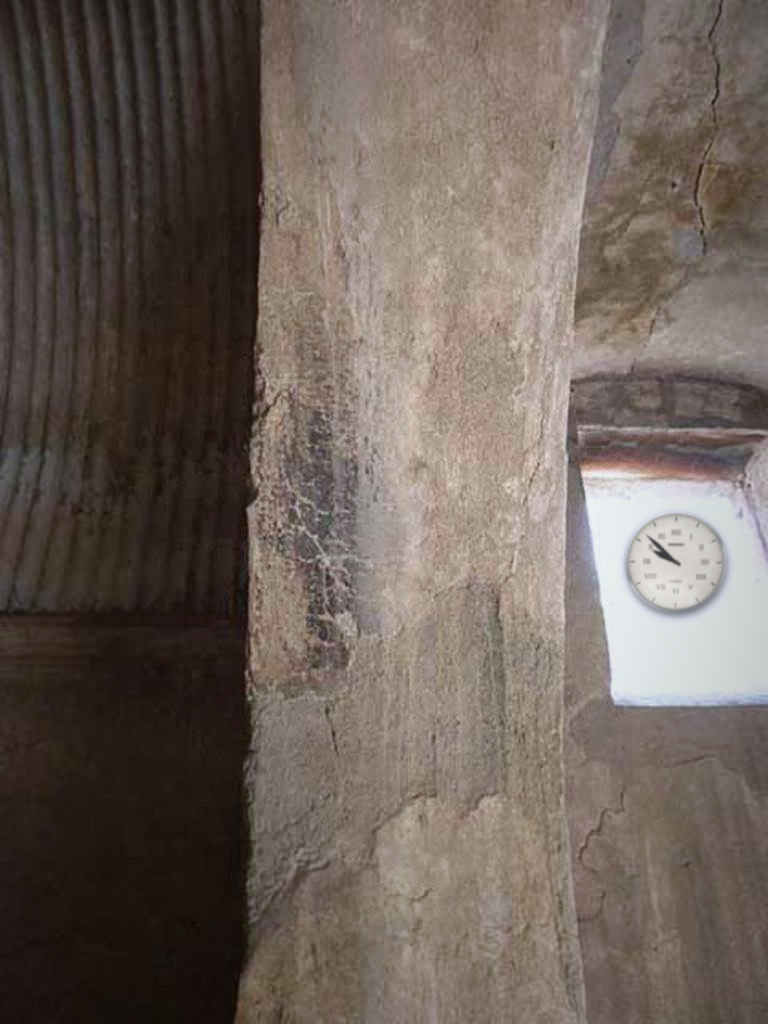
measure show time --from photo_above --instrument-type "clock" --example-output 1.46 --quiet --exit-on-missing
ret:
9.52
